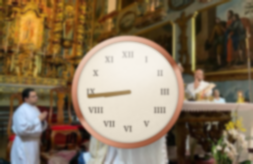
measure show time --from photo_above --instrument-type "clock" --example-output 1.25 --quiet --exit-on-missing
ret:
8.44
